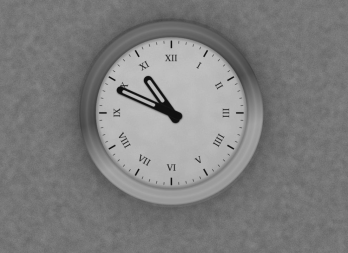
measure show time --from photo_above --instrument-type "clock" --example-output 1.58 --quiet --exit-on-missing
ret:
10.49
